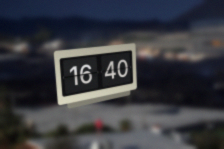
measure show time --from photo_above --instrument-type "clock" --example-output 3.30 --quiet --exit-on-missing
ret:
16.40
